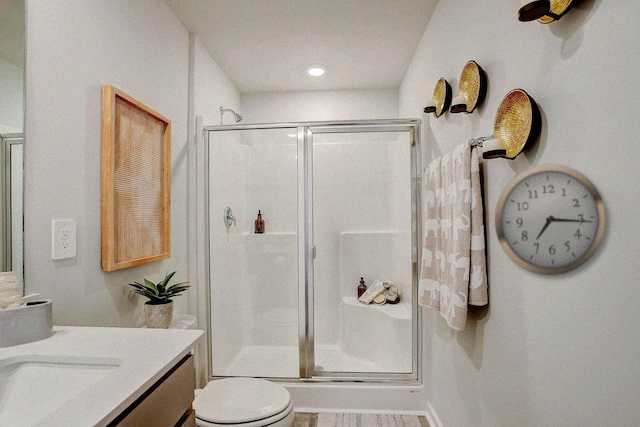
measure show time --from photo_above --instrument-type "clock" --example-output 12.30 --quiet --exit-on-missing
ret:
7.16
